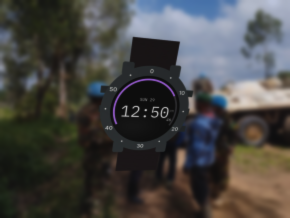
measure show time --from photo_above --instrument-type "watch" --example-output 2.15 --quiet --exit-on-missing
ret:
12.50
